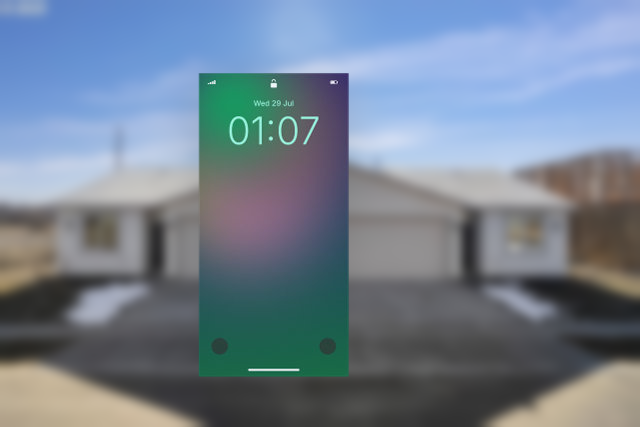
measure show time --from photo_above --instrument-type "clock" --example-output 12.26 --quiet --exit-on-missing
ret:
1.07
